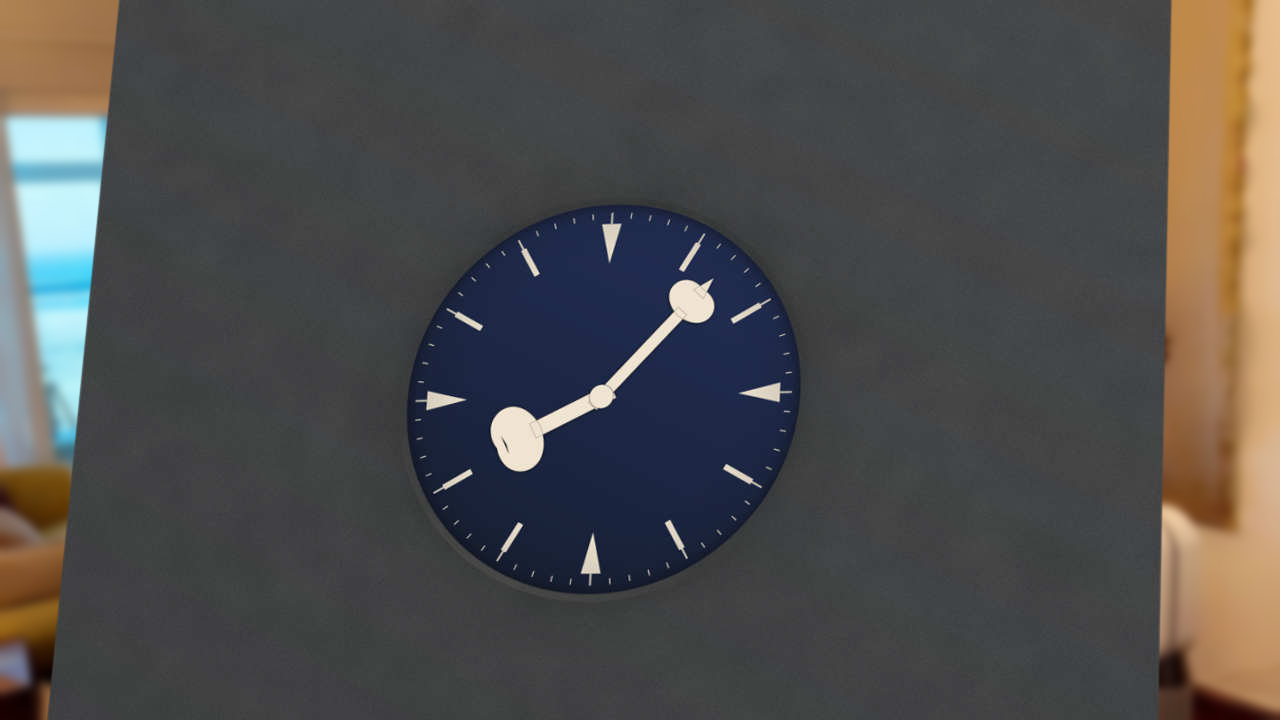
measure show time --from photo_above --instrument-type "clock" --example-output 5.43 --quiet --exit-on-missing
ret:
8.07
